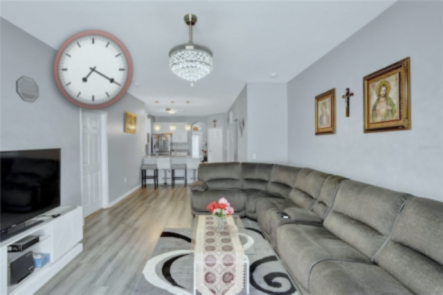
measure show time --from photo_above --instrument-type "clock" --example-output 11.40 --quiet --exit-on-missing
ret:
7.20
